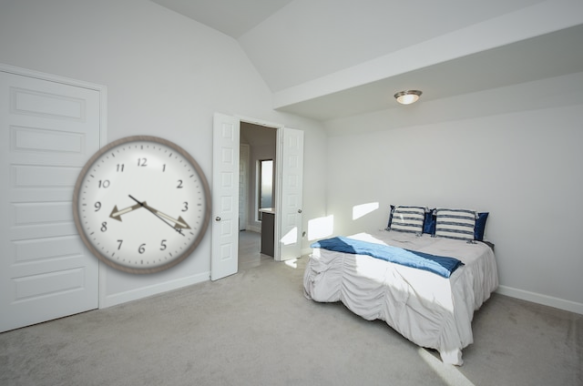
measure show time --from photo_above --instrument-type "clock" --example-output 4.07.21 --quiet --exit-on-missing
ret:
8.19.21
